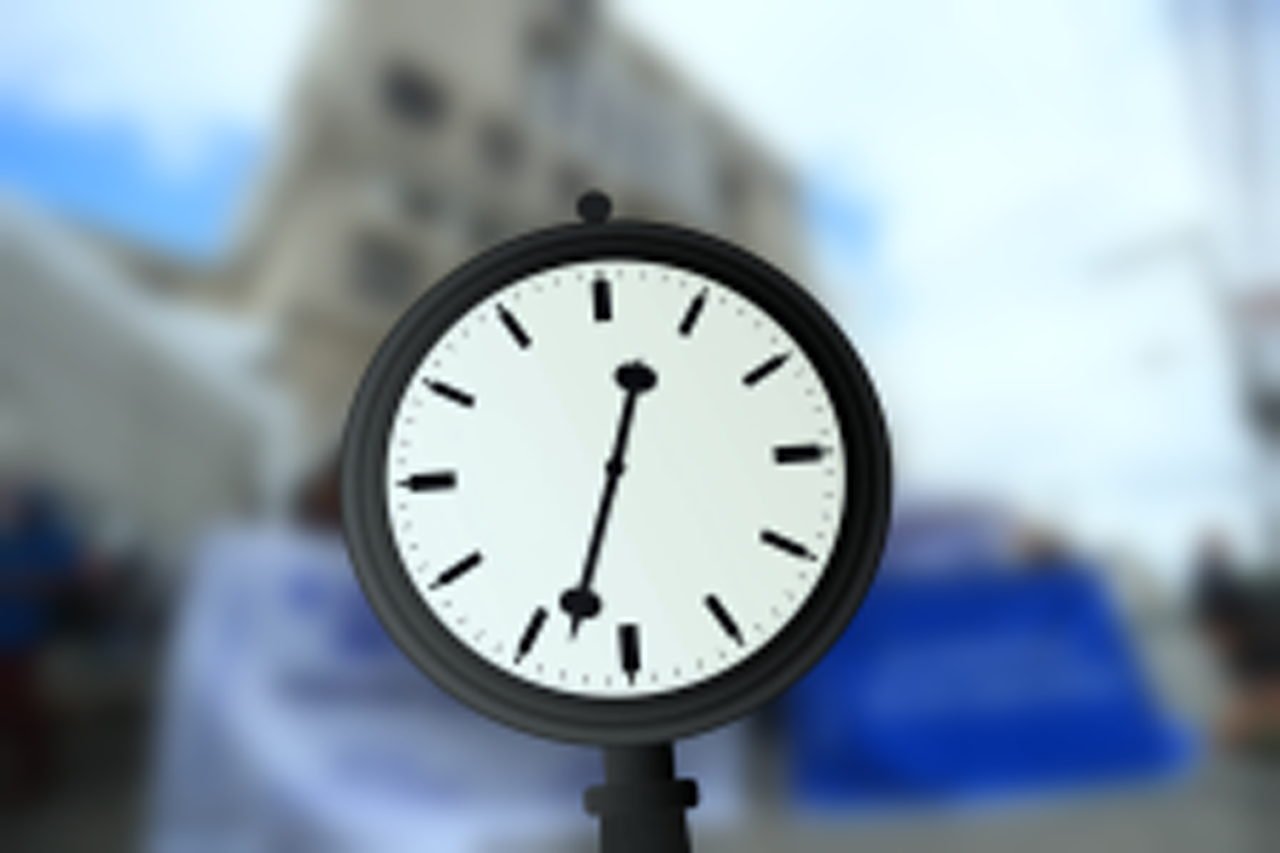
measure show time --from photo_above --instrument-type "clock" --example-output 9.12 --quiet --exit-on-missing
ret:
12.33
